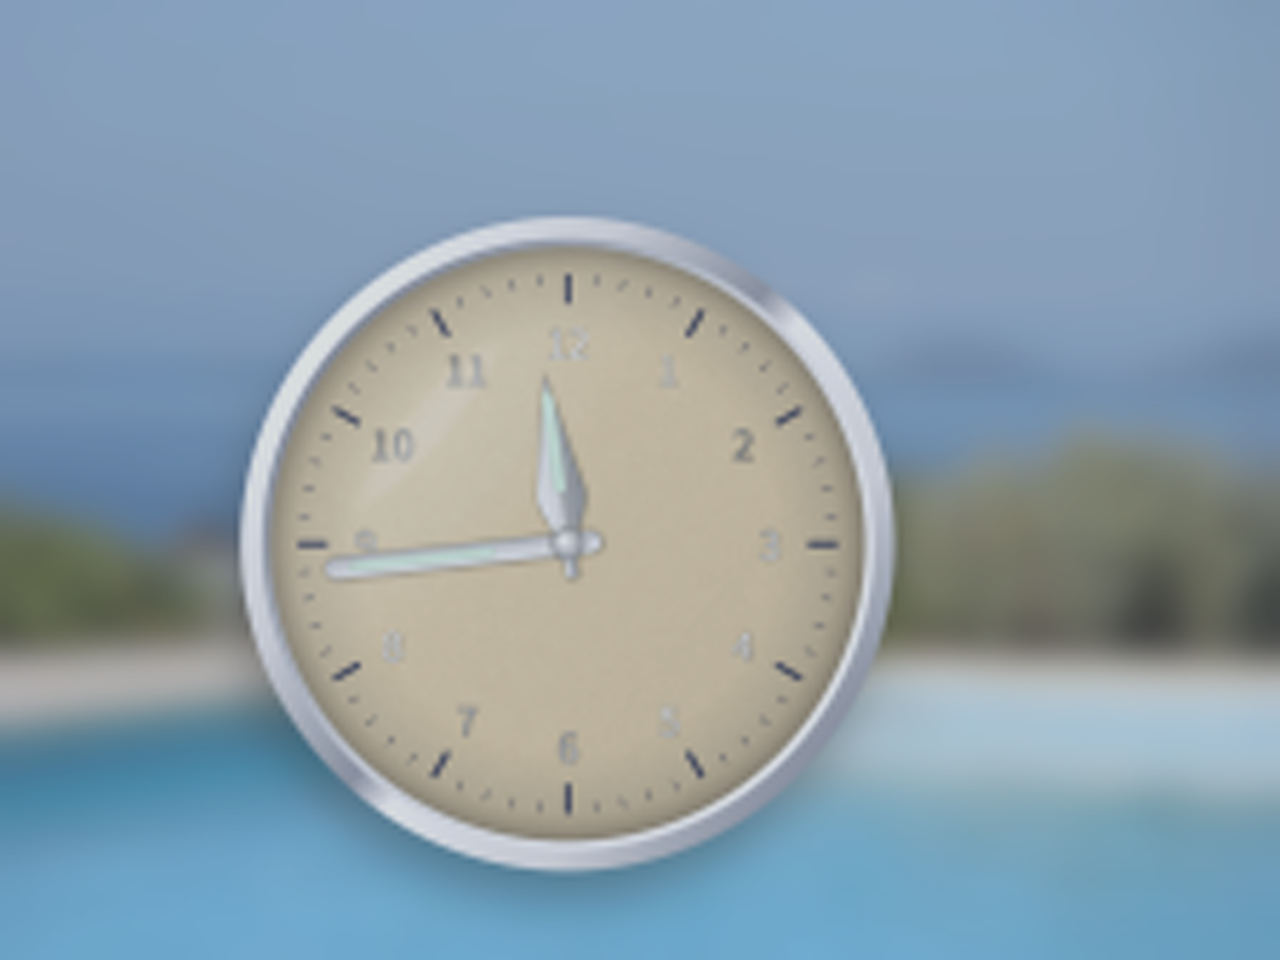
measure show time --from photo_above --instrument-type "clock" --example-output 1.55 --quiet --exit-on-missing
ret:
11.44
